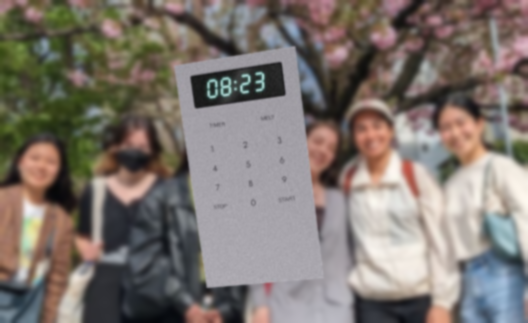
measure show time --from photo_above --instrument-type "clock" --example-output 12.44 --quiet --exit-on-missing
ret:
8.23
